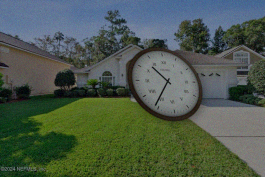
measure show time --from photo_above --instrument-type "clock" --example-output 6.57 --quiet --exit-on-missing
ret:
10.36
